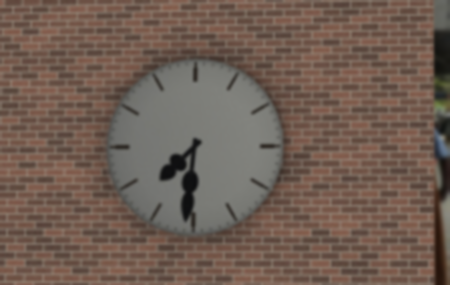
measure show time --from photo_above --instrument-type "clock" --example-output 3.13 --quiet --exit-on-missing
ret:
7.31
